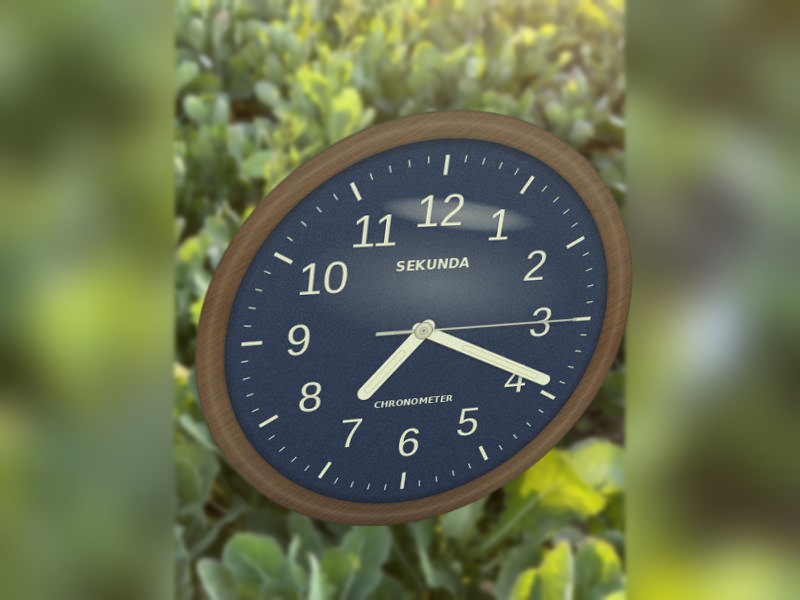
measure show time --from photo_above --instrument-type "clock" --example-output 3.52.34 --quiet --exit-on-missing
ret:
7.19.15
